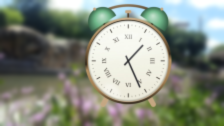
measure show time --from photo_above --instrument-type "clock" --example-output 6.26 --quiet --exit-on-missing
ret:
1.26
